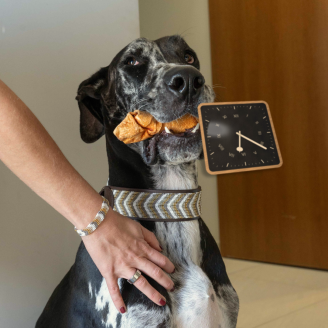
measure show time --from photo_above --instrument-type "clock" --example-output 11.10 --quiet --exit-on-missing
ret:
6.21
